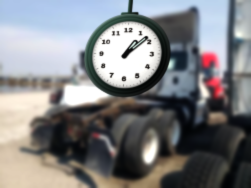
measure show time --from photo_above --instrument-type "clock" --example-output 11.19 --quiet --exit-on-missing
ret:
1.08
